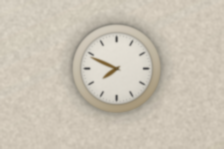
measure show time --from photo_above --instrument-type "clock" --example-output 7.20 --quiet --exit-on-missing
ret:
7.49
